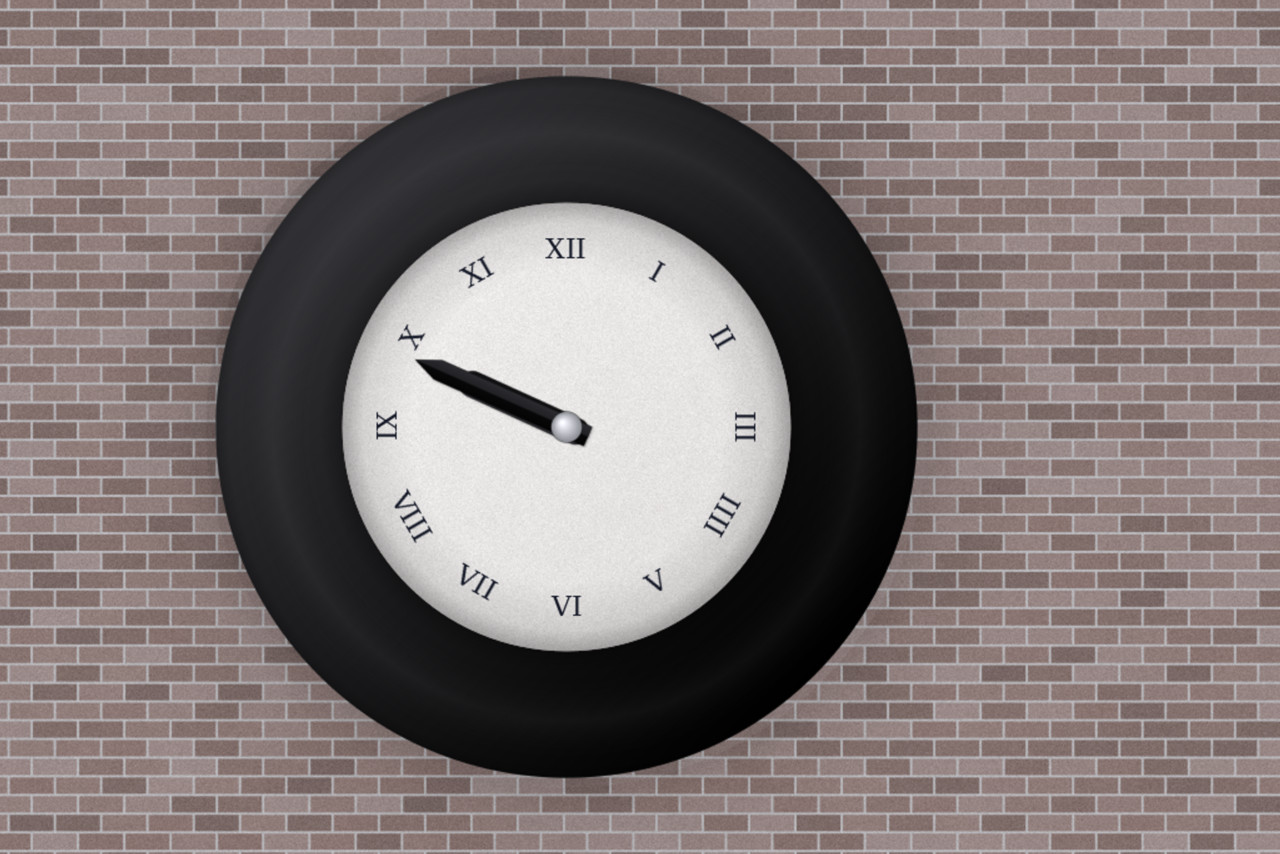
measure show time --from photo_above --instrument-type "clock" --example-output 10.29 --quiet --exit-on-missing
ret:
9.49
